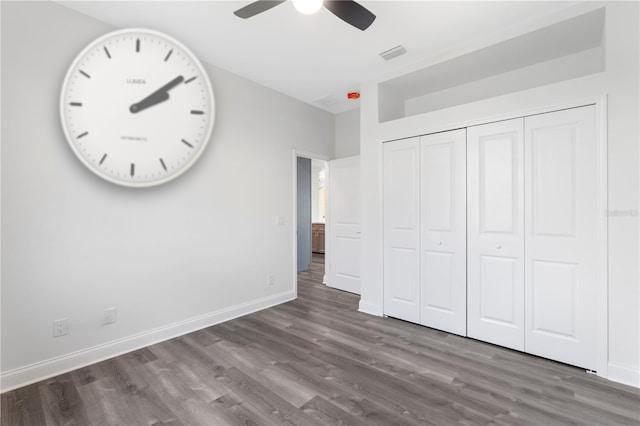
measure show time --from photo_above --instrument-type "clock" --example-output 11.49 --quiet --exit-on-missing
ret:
2.09
